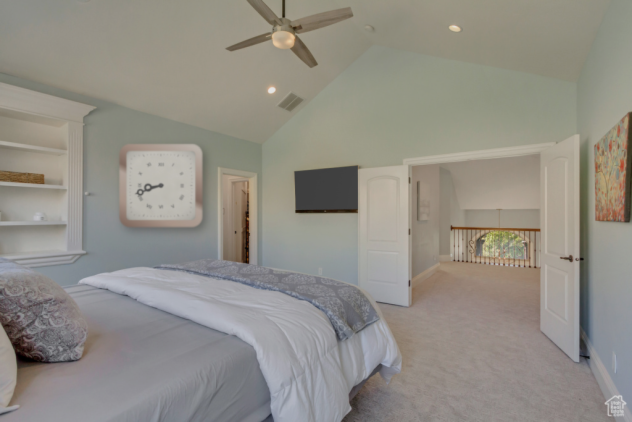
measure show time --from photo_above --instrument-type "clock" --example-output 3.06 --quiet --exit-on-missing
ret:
8.42
